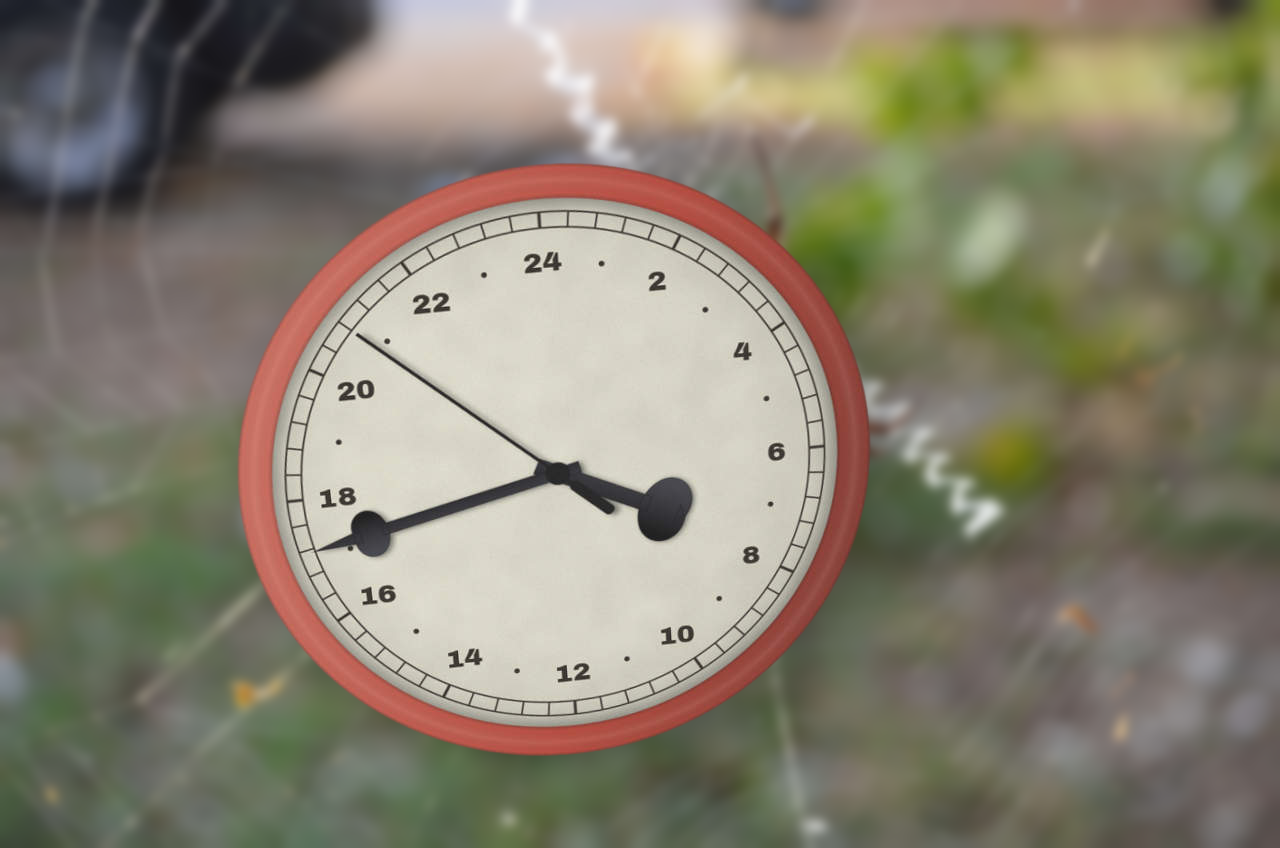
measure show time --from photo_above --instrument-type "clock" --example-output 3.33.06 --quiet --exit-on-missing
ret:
7.42.52
